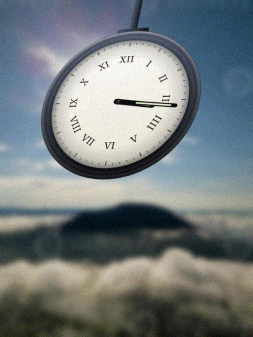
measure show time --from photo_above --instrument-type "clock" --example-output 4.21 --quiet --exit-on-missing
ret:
3.16
